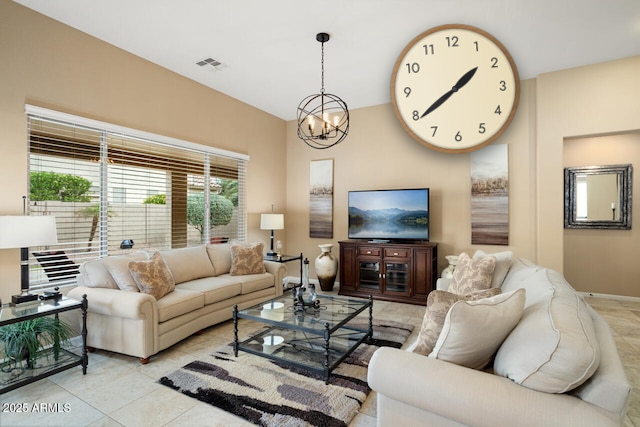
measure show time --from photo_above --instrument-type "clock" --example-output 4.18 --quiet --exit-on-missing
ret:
1.39
